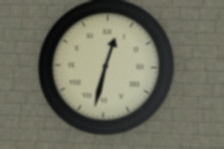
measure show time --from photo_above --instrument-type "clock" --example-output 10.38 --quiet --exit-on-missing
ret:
12.32
